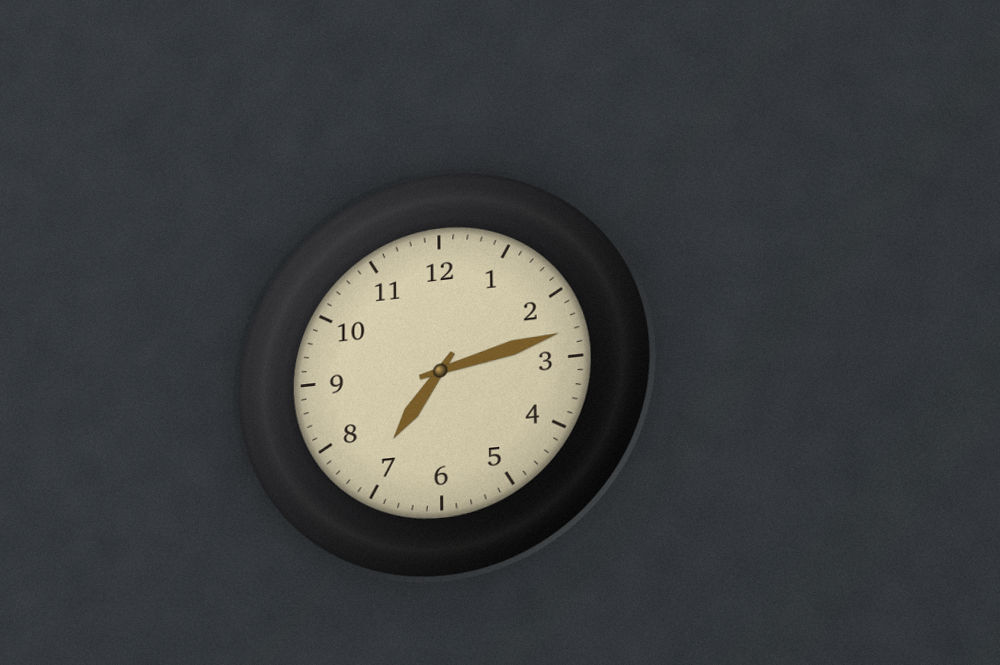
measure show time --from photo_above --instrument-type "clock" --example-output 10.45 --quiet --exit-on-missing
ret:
7.13
